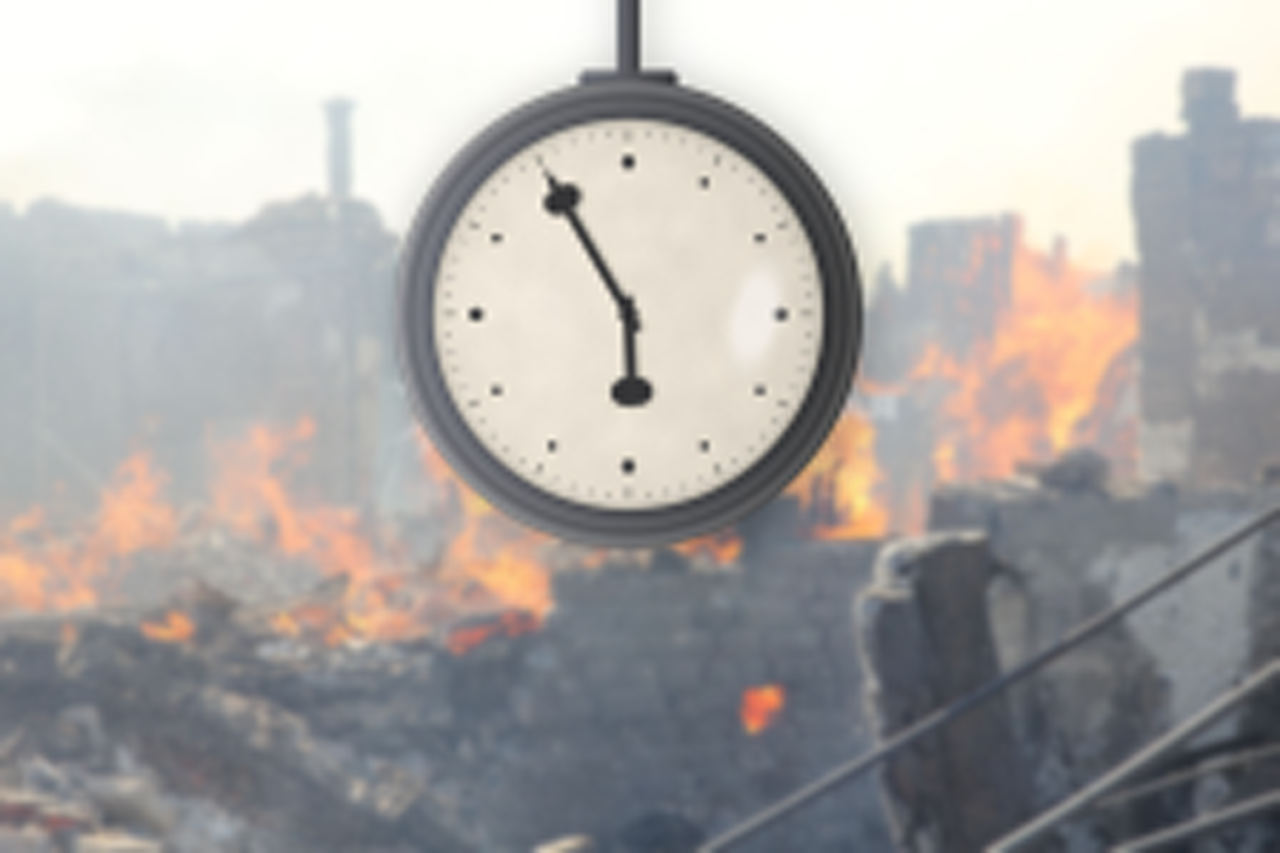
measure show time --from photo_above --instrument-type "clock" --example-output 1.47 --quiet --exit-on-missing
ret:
5.55
